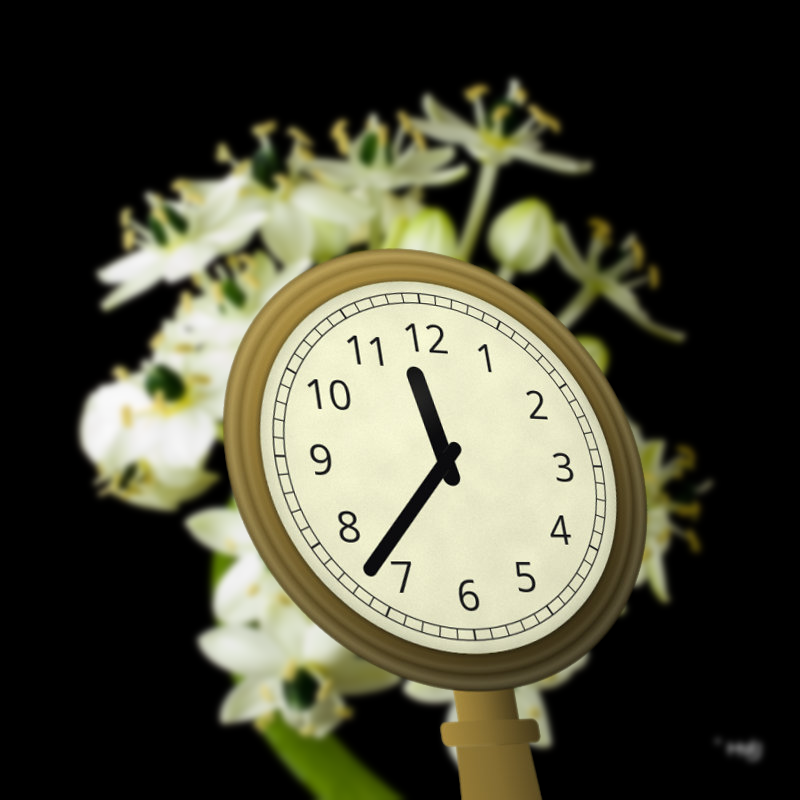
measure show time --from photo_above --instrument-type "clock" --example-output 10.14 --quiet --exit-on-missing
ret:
11.37
